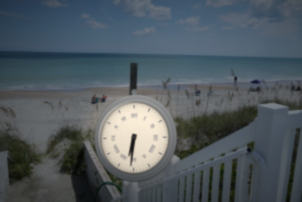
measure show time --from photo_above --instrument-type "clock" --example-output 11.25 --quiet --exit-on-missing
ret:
6.31
